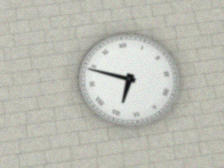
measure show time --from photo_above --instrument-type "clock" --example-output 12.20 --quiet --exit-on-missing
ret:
6.49
